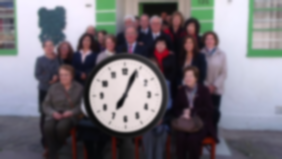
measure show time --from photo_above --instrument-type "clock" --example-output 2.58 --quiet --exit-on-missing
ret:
7.04
